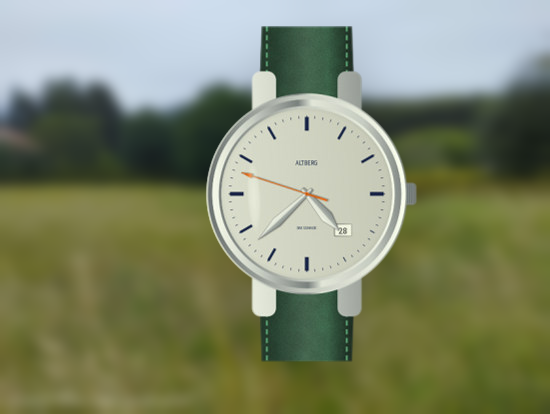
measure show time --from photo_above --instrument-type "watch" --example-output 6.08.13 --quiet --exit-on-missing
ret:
4.37.48
